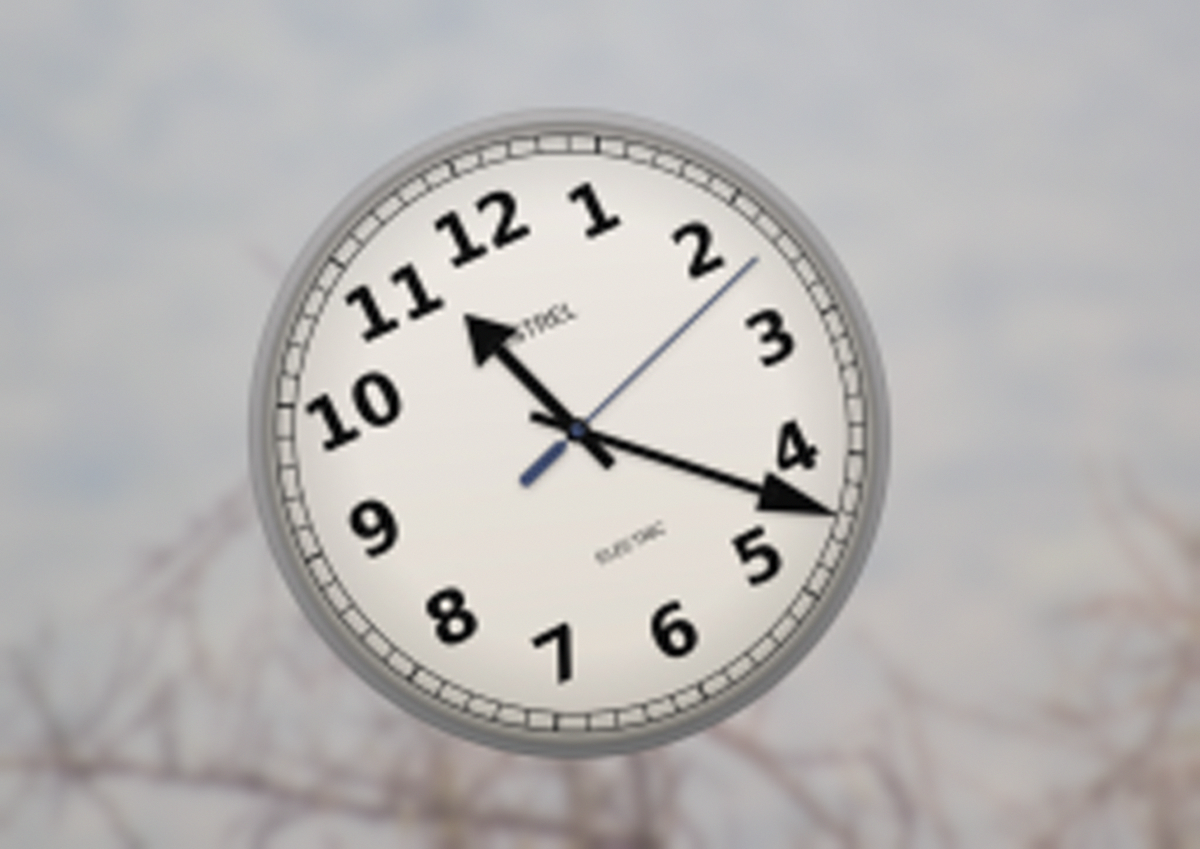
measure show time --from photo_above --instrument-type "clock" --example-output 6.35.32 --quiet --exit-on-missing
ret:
11.22.12
